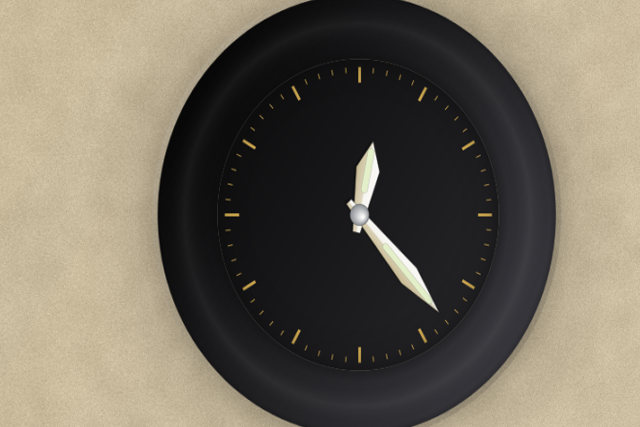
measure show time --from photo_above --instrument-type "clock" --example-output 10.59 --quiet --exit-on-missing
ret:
12.23
